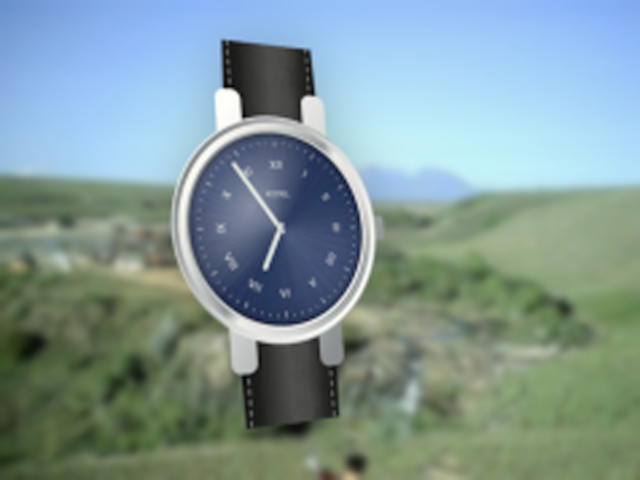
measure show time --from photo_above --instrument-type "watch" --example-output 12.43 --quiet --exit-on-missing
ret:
6.54
